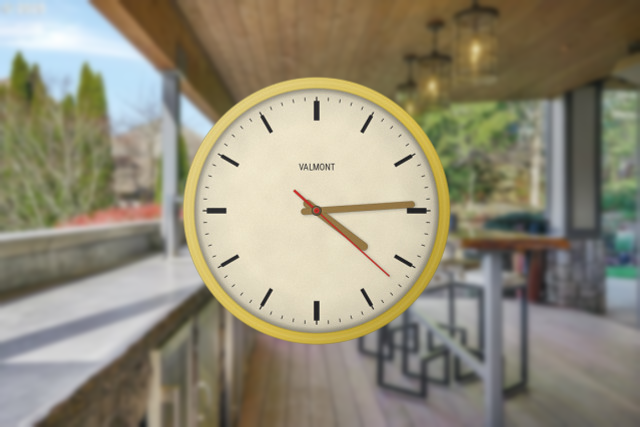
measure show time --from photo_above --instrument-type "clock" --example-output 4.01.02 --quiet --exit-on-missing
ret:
4.14.22
